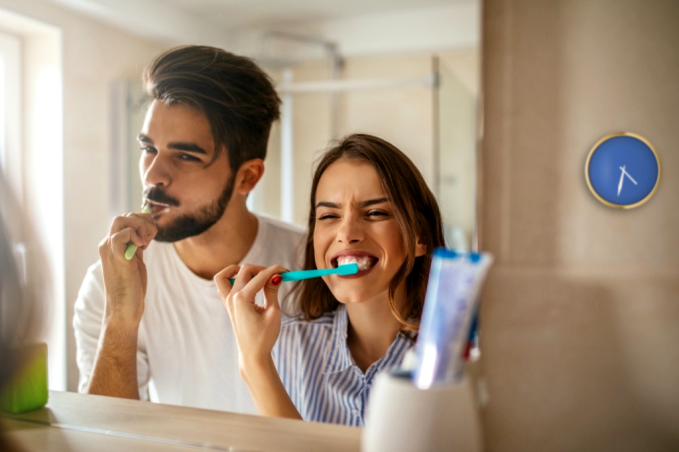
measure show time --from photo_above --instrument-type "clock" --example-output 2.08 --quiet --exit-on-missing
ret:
4.32
